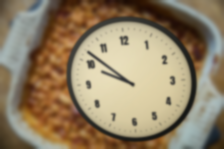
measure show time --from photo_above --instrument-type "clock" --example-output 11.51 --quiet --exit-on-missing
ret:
9.52
